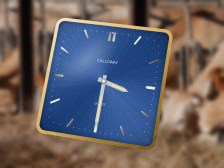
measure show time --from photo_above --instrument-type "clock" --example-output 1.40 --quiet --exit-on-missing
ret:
3.30
